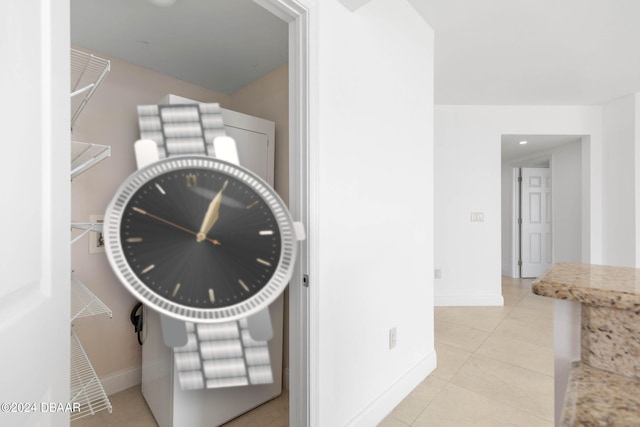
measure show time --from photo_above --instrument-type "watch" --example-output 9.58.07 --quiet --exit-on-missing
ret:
1.04.50
